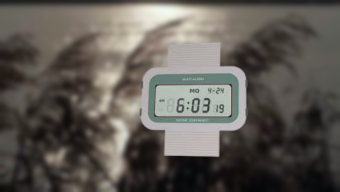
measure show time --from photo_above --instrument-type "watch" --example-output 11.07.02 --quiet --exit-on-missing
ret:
6.03.19
